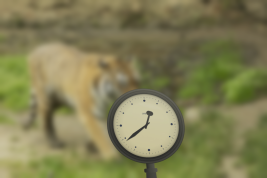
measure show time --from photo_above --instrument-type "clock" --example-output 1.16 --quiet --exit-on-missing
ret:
12.39
